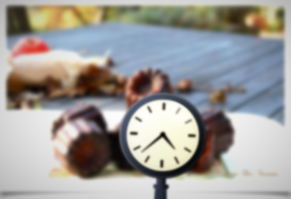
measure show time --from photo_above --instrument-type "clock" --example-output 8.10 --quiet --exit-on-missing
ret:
4.38
